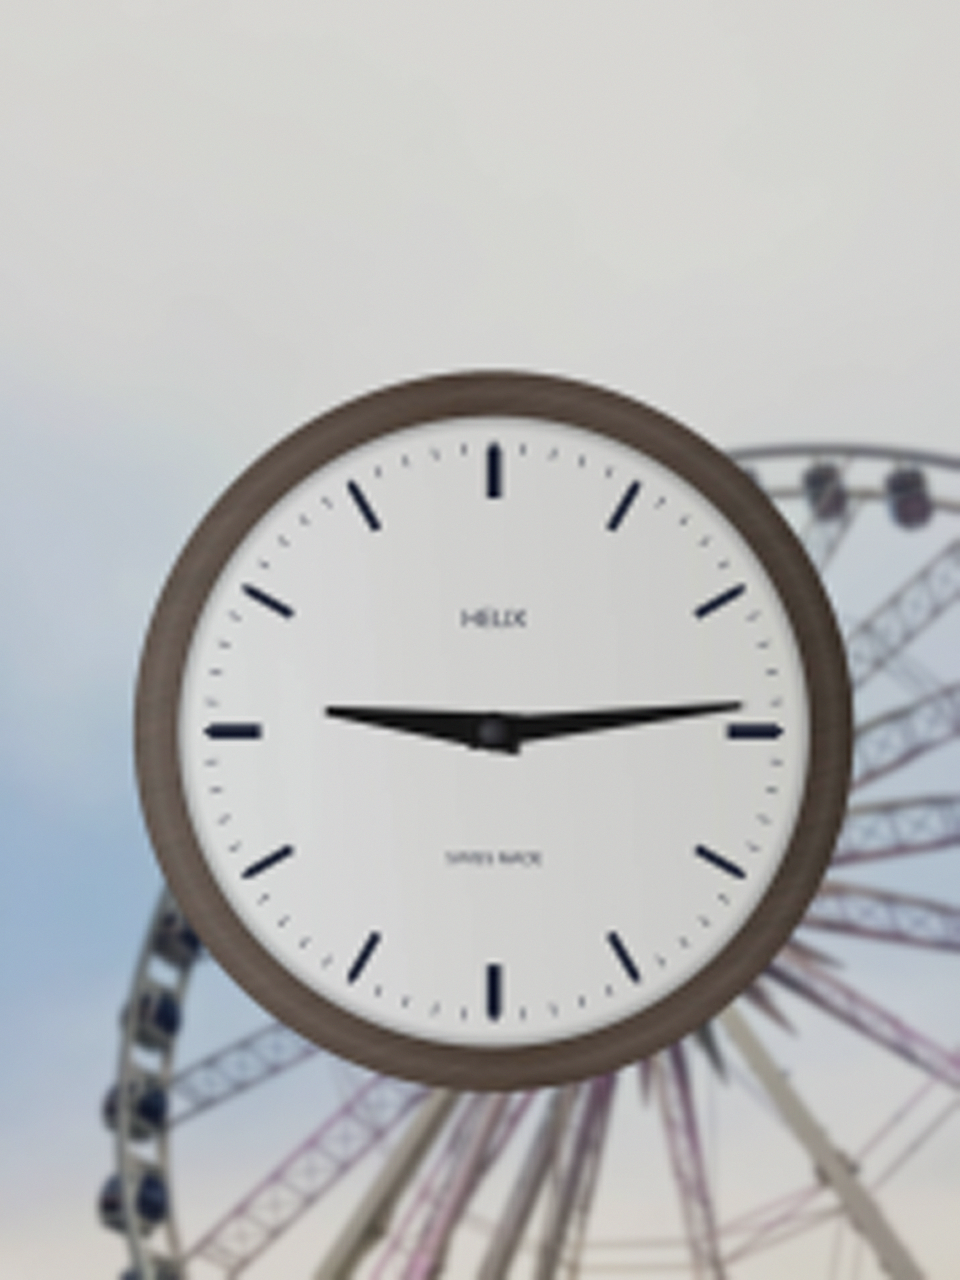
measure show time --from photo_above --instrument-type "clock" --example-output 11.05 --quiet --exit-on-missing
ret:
9.14
